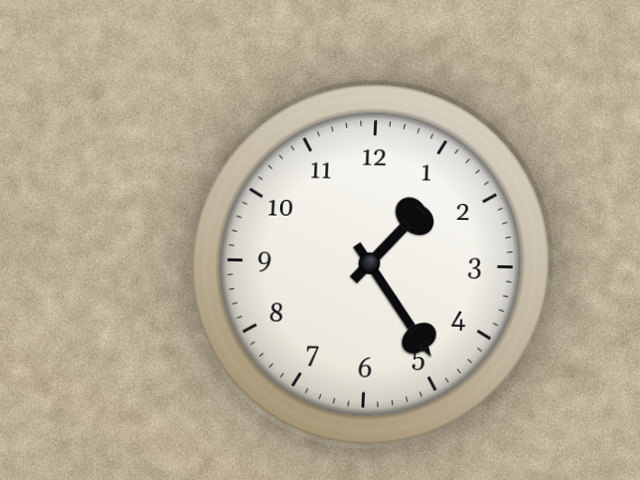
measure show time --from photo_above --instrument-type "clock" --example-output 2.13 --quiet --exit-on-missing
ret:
1.24
